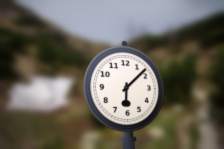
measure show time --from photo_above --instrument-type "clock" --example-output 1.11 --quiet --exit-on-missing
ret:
6.08
